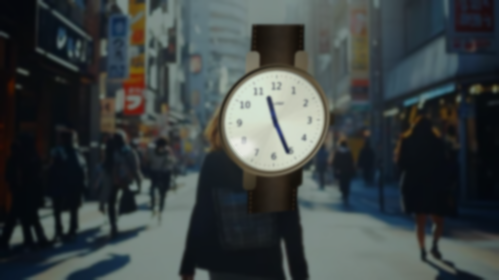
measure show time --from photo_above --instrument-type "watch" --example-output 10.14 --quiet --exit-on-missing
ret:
11.26
